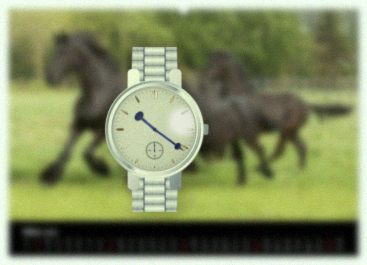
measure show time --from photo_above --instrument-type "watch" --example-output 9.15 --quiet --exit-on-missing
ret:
10.21
